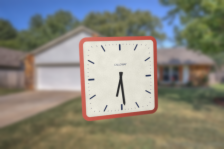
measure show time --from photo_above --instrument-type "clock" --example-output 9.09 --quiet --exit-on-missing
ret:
6.29
